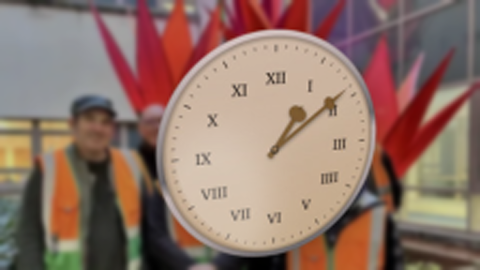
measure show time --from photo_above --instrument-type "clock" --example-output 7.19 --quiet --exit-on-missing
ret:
1.09
